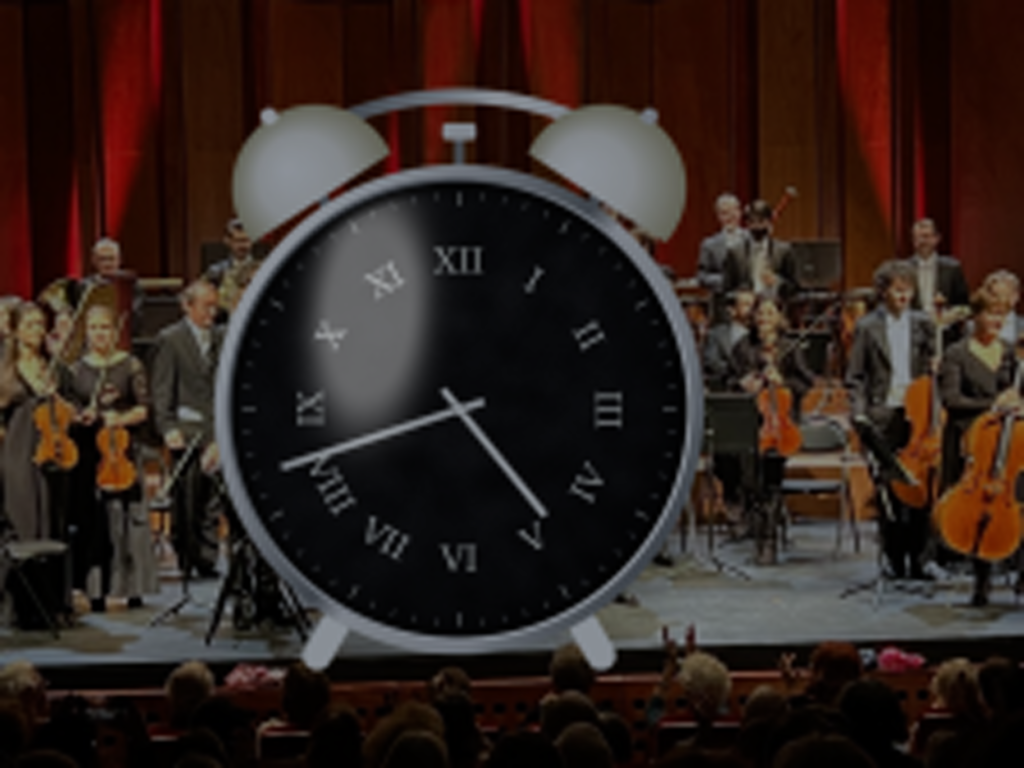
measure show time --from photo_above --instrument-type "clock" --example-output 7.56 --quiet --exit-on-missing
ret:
4.42
